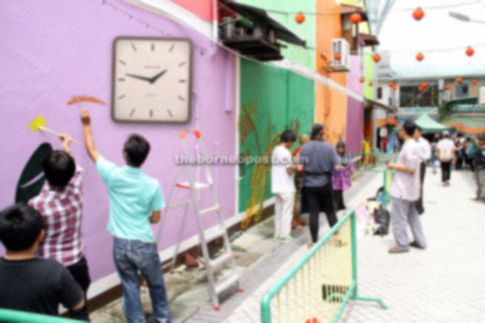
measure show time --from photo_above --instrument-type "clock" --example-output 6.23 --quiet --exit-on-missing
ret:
1.47
